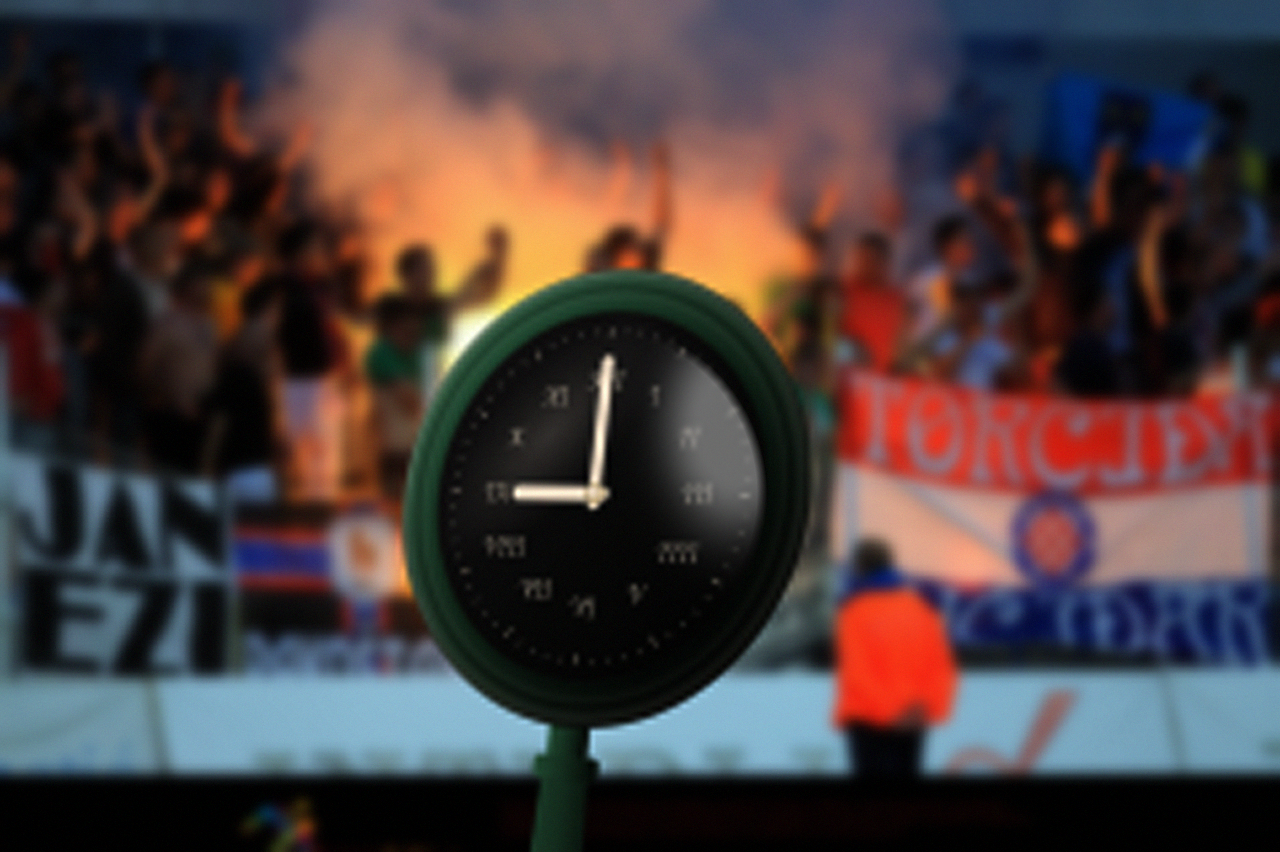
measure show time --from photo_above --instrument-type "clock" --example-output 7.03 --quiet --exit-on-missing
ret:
9.00
